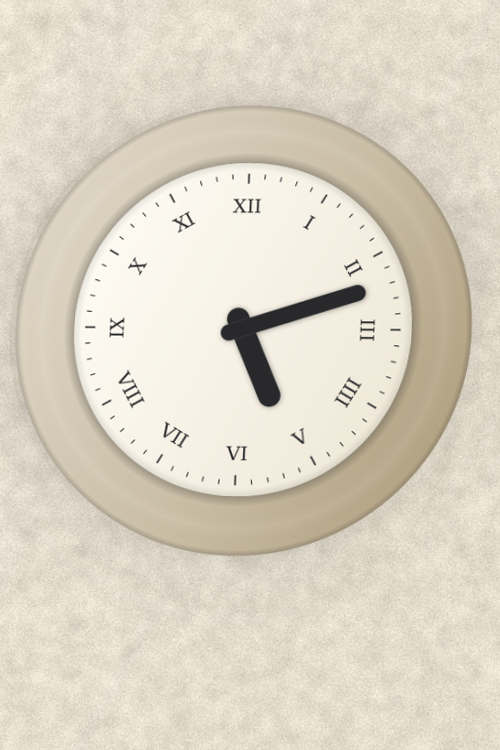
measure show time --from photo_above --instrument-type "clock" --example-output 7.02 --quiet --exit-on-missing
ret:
5.12
